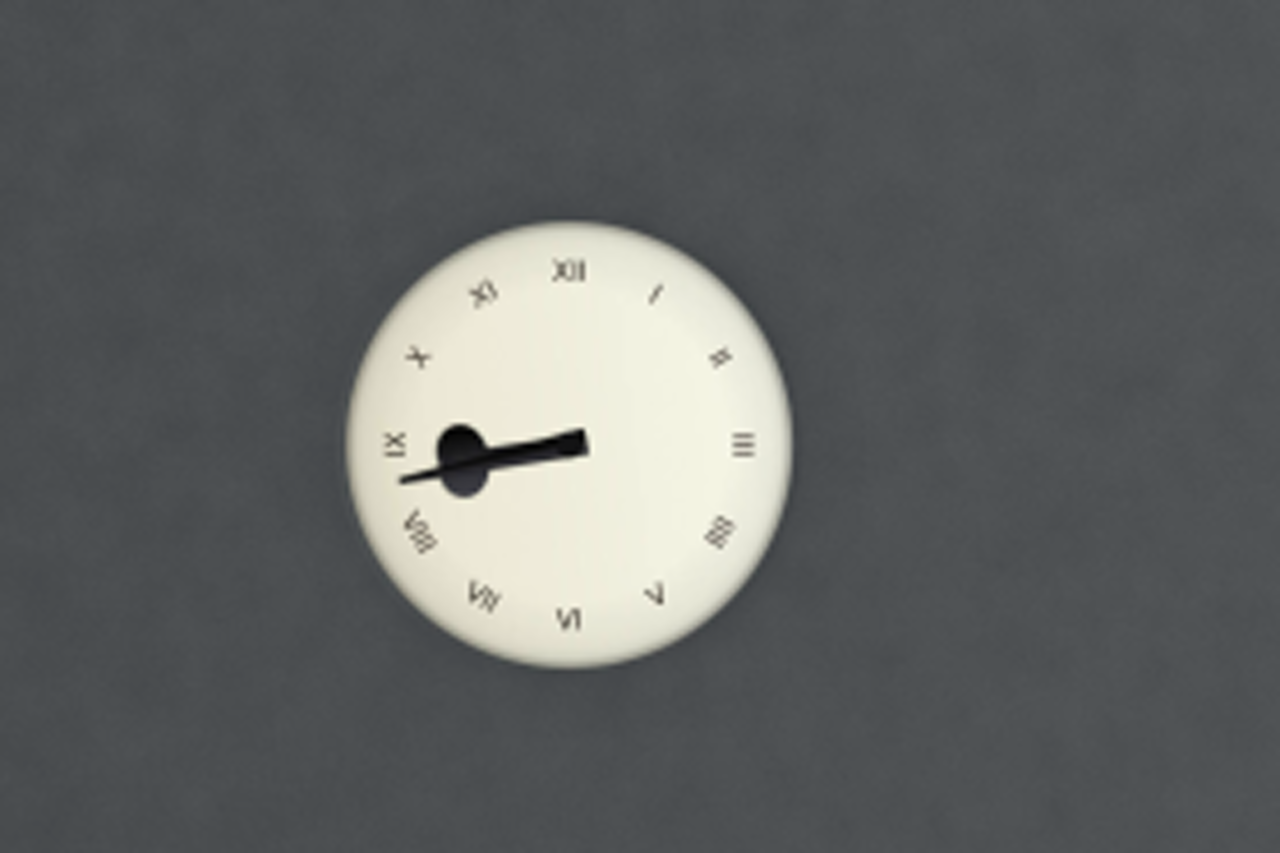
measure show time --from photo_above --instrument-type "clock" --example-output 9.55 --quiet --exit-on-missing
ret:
8.43
